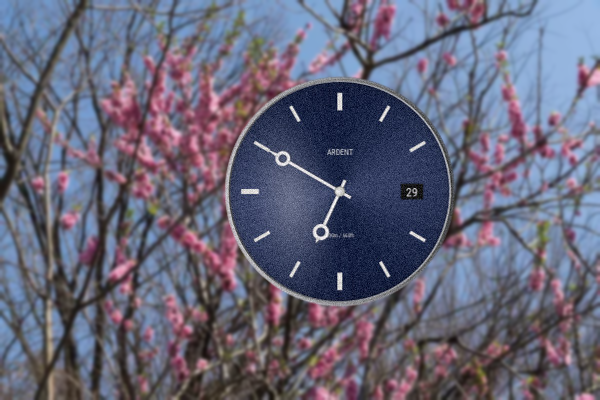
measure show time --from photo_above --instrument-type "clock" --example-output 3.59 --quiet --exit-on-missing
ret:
6.50
